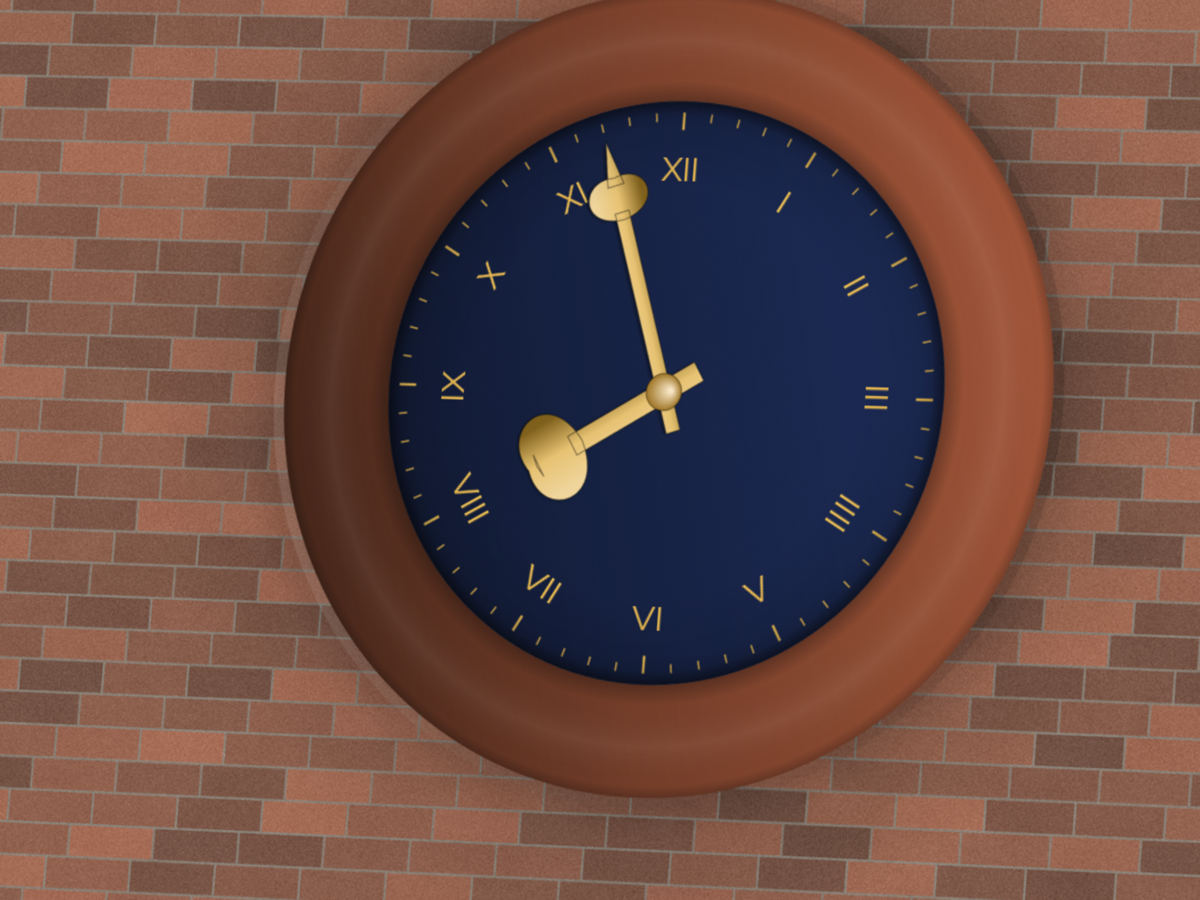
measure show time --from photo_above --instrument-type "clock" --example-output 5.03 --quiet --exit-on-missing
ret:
7.57
